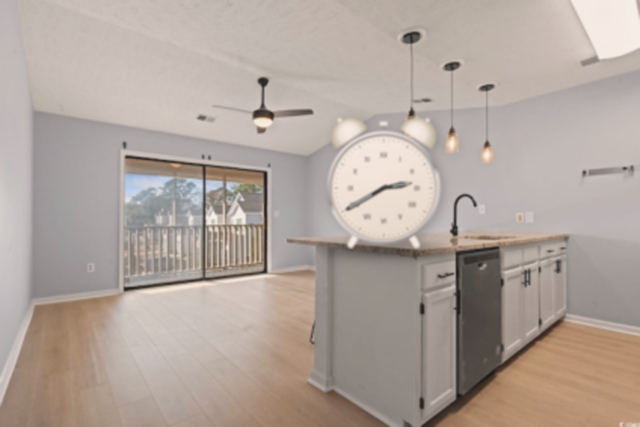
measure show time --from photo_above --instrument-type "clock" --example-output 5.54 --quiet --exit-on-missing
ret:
2.40
